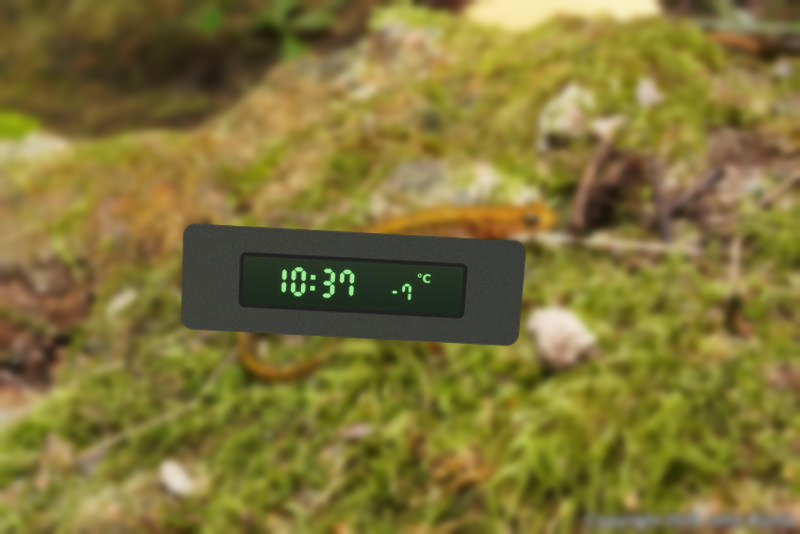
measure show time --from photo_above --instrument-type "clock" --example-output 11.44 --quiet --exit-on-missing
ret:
10.37
